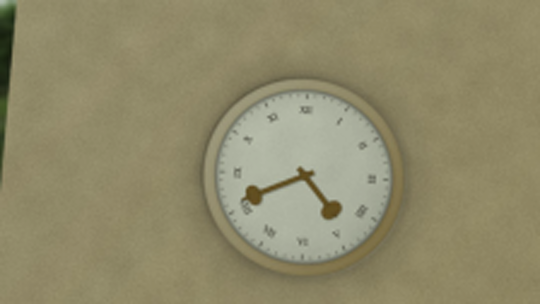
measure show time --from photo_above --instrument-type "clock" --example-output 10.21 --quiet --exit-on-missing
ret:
4.41
